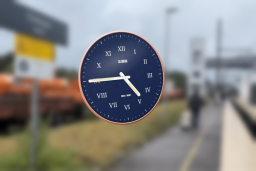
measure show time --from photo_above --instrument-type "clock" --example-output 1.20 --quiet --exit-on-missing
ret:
4.45
